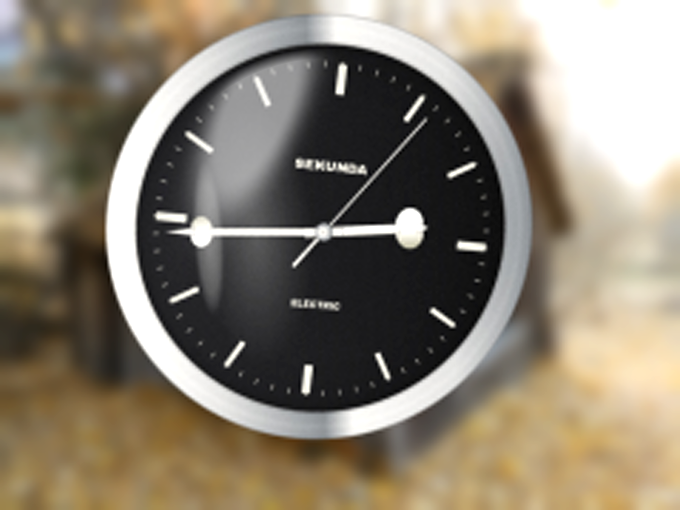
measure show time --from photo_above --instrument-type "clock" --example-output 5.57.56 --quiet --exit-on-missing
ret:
2.44.06
